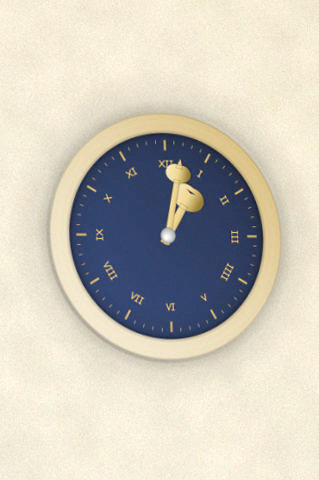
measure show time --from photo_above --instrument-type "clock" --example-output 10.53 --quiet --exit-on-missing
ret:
1.02
